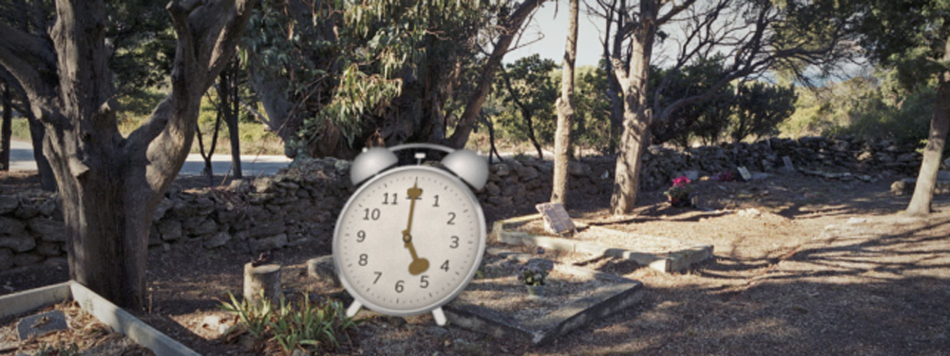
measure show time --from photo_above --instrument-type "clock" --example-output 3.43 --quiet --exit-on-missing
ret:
5.00
